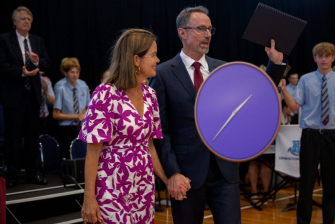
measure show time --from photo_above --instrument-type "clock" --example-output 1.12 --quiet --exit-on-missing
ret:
1.37
